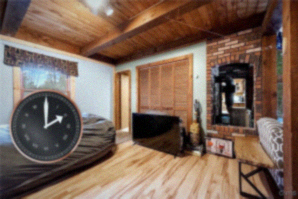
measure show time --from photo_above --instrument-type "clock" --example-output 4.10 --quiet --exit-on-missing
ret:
2.00
